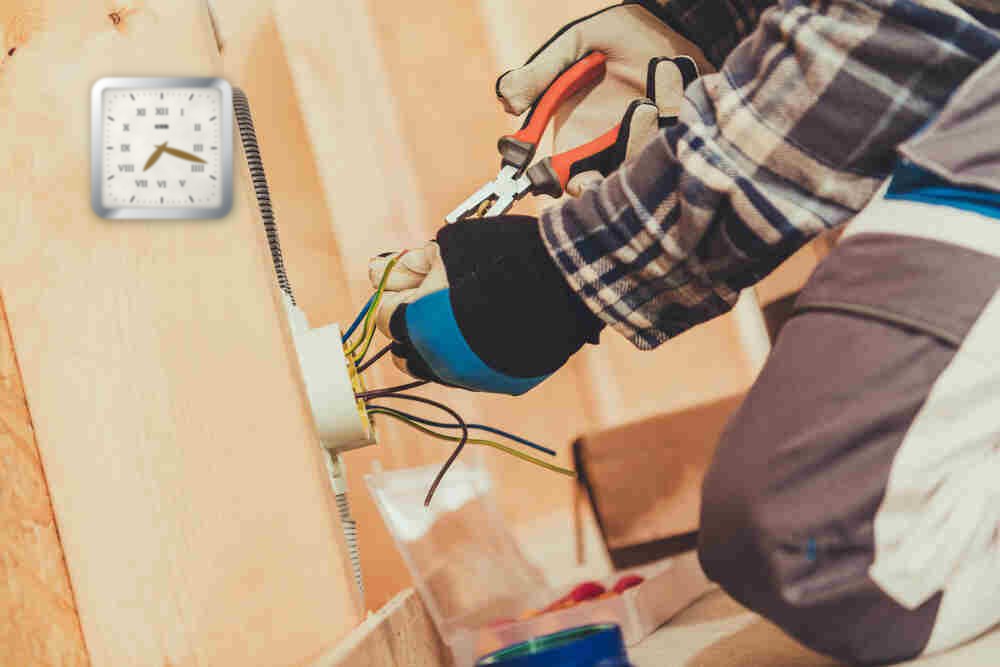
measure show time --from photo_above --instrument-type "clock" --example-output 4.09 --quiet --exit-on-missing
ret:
7.18
